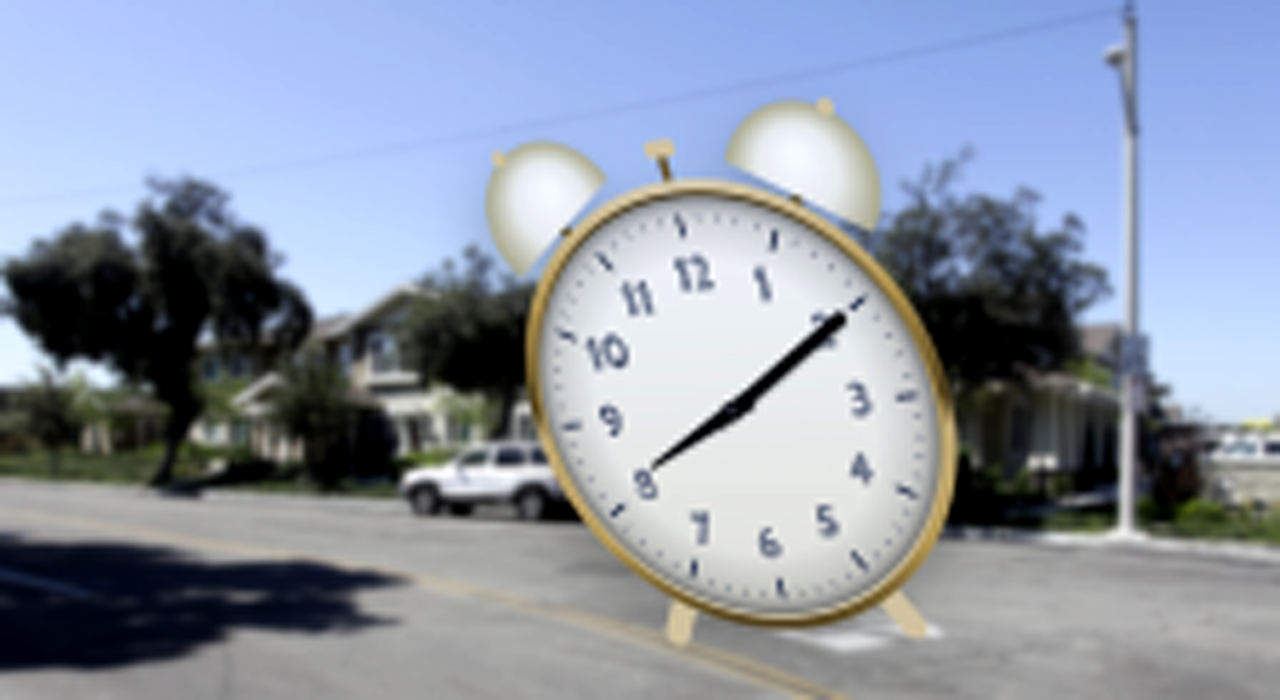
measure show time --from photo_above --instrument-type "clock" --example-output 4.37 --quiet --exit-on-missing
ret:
8.10
